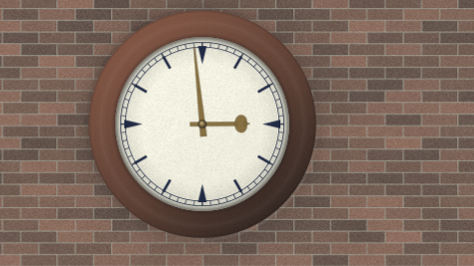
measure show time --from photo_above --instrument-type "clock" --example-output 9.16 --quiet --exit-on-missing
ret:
2.59
